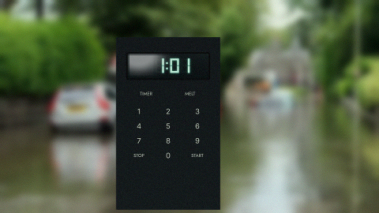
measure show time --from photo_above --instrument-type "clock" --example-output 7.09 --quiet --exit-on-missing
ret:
1.01
